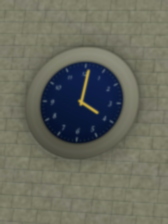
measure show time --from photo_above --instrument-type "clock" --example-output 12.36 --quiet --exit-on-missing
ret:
4.01
